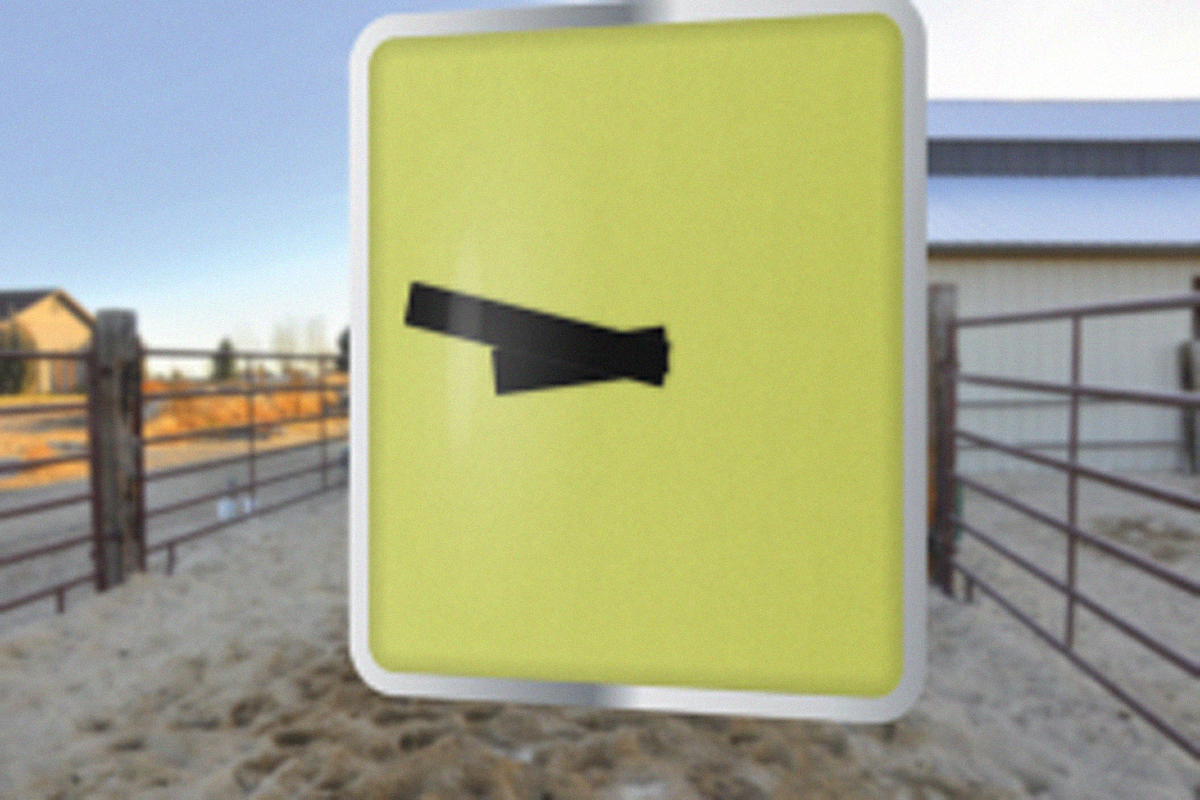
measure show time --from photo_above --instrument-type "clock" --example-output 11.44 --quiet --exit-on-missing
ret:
8.47
